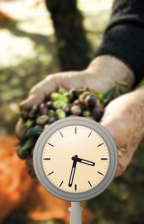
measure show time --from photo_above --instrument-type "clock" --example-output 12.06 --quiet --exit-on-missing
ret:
3.32
